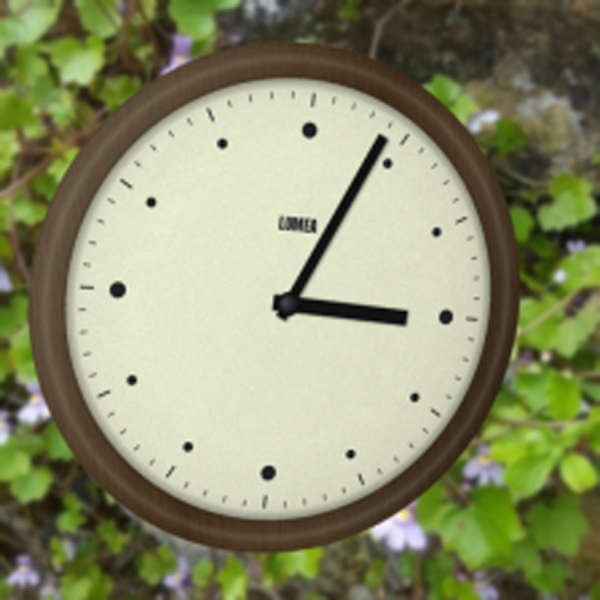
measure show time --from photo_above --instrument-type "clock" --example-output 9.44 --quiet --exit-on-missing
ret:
3.04
